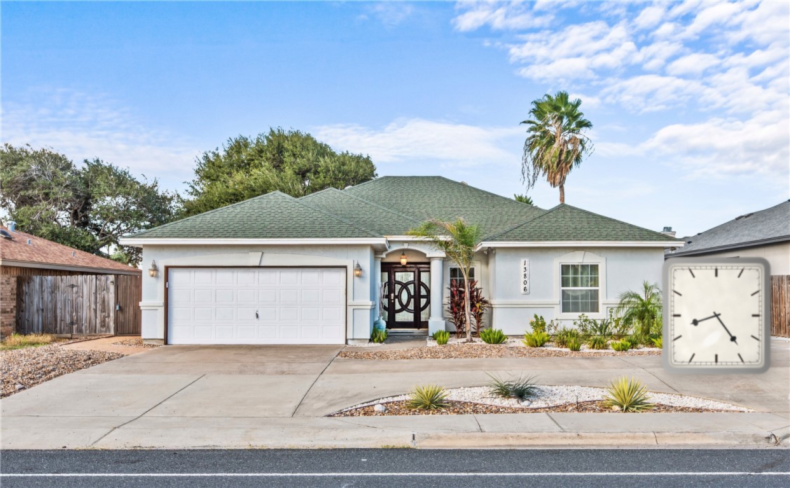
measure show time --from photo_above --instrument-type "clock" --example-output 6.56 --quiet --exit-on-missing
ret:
8.24
